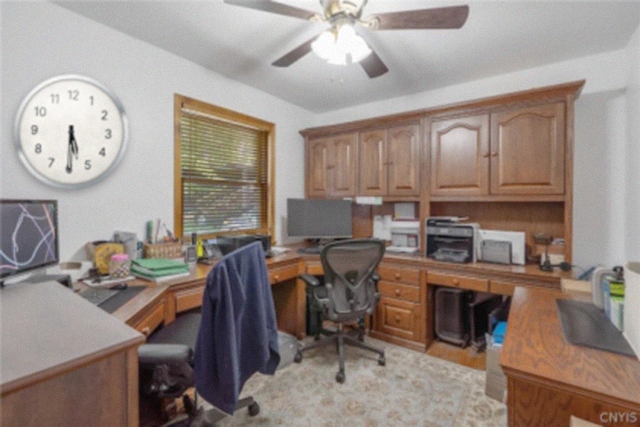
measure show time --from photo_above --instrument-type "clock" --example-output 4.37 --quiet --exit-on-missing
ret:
5.30
